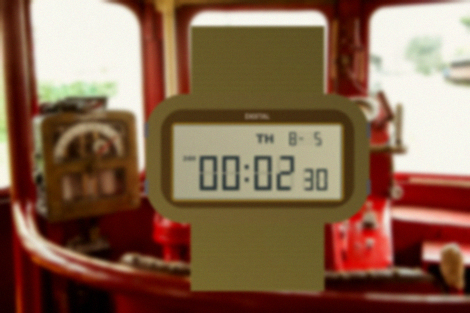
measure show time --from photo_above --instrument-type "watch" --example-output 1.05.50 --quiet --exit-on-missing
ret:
0.02.30
